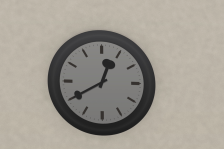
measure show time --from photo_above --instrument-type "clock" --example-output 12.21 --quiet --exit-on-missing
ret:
12.40
